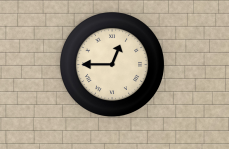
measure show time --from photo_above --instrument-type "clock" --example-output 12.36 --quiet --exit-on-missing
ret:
12.45
